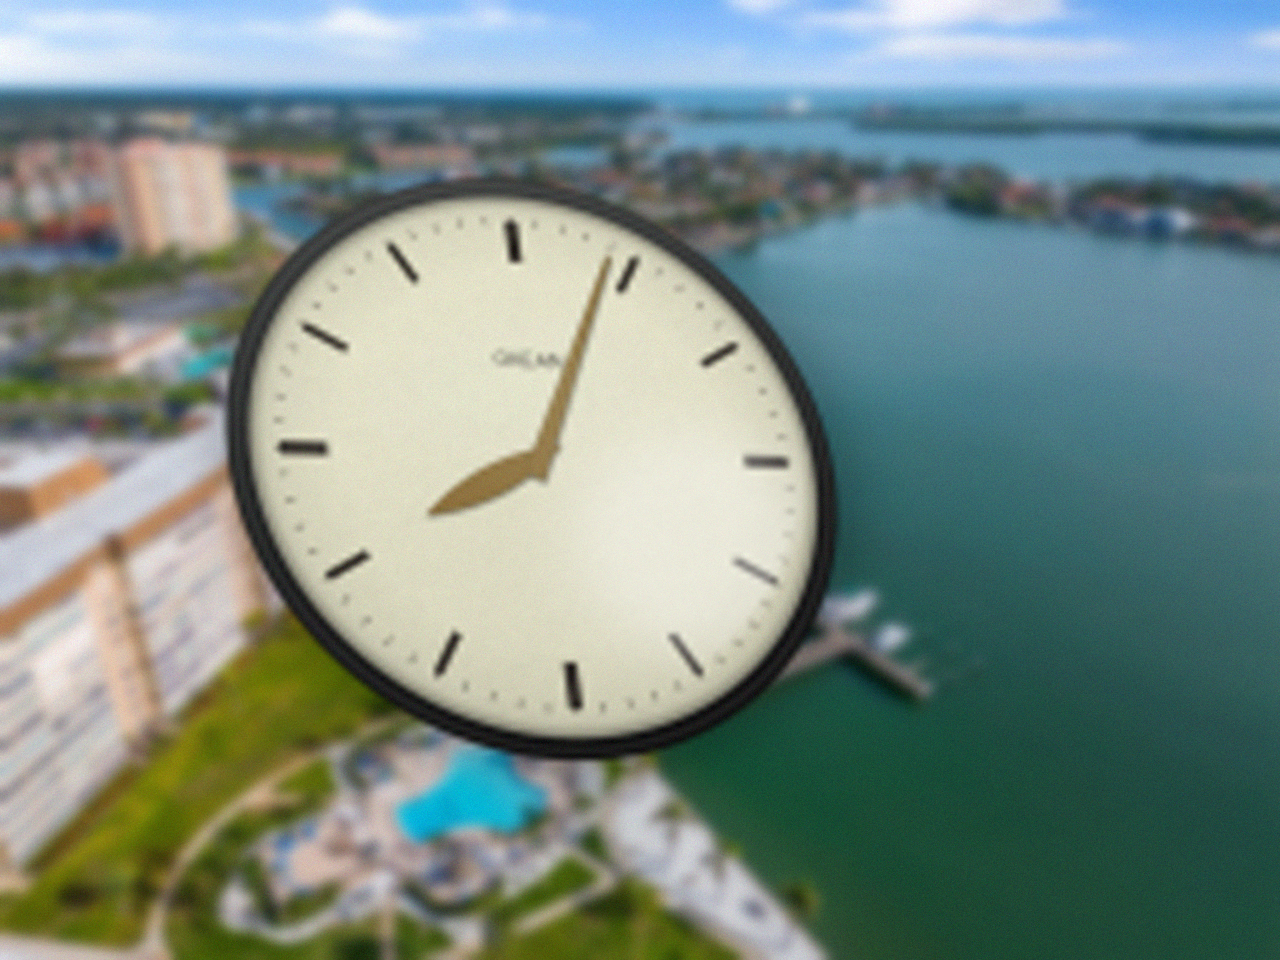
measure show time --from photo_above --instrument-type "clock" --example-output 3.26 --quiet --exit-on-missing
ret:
8.04
